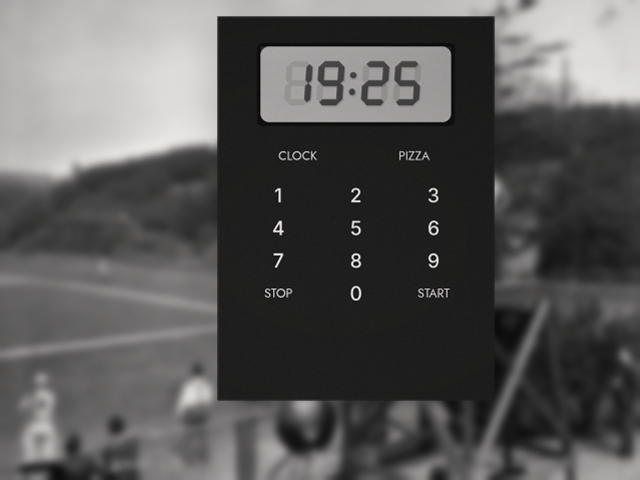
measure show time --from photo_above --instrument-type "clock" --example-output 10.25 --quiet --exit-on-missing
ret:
19.25
